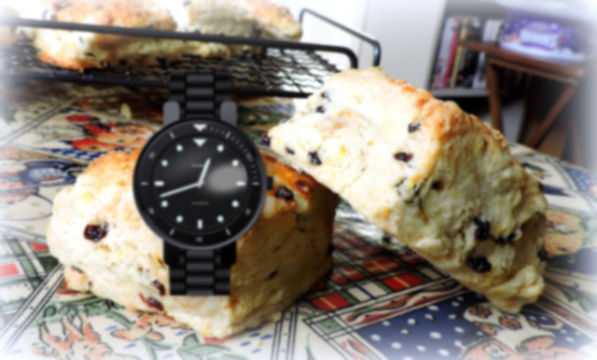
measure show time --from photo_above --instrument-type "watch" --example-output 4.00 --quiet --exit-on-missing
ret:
12.42
